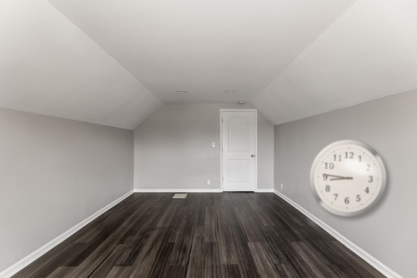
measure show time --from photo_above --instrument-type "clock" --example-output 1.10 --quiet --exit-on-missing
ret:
8.46
